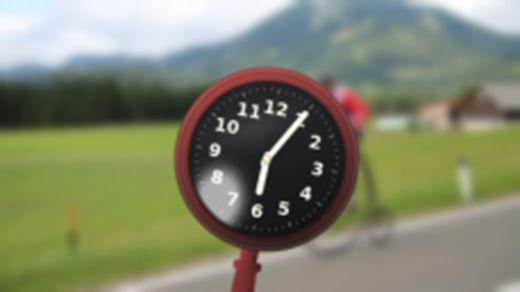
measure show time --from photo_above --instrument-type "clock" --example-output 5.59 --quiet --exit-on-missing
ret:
6.05
